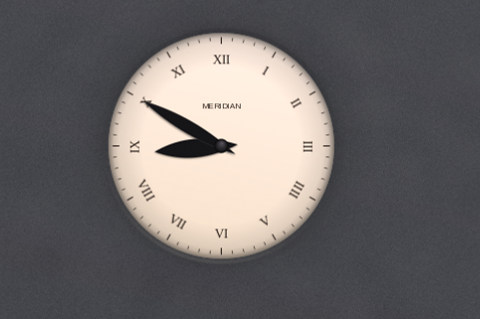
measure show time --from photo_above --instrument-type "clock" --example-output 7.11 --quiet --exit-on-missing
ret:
8.50
